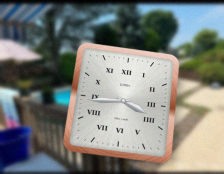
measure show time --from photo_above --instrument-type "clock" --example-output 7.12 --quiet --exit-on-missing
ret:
3.44
